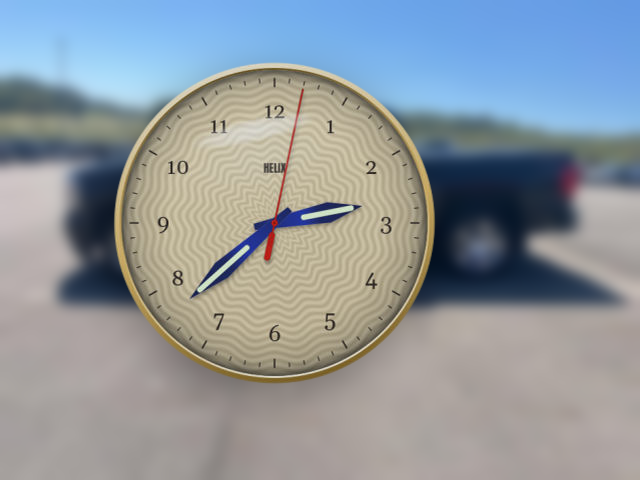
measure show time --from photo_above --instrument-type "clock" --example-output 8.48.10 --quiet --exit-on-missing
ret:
2.38.02
